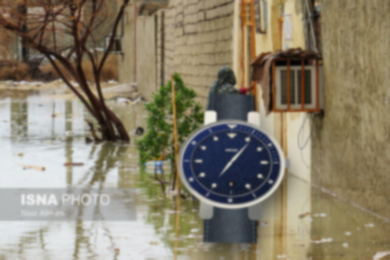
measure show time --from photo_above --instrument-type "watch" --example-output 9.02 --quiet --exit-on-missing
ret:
7.06
